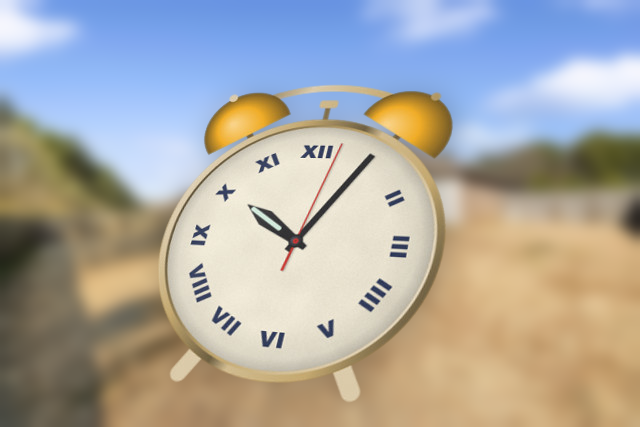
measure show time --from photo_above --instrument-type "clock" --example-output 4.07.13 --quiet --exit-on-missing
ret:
10.05.02
